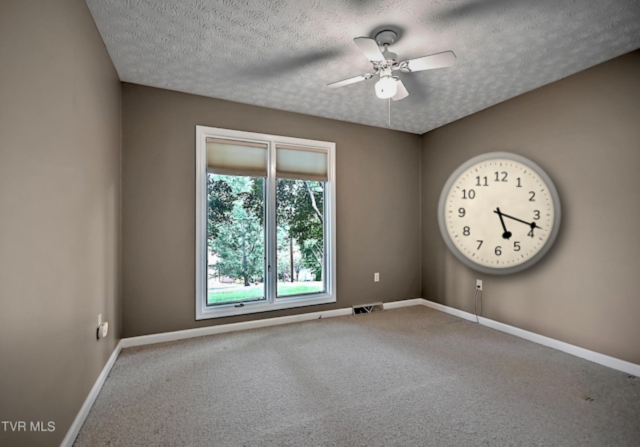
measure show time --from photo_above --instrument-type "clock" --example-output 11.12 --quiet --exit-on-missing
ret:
5.18
